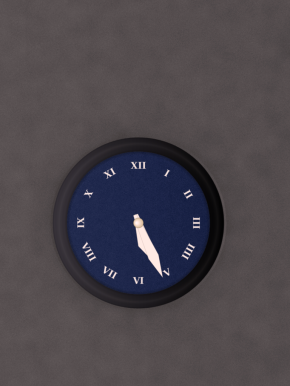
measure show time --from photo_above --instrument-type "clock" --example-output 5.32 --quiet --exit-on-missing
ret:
5.26
